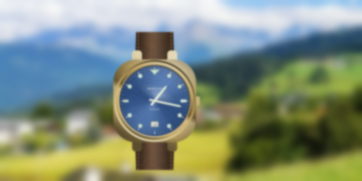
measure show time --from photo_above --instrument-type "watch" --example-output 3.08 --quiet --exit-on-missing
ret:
1.17
